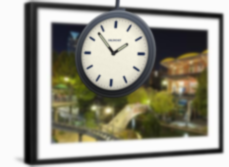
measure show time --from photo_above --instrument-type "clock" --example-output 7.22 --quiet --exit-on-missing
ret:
1.53
